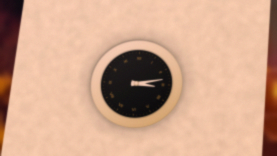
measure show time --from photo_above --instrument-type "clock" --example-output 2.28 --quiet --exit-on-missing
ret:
3.13
